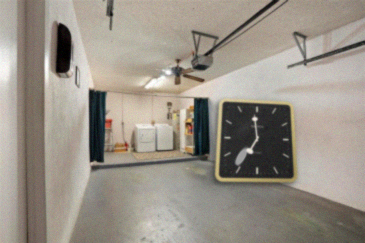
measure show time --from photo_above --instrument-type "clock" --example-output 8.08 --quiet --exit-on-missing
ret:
6.59
